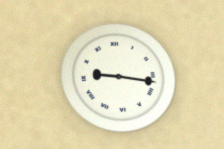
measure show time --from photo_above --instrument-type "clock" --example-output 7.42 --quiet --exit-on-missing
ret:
9.17
